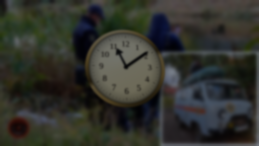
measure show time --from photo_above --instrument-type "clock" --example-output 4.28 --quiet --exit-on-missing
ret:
11.09
